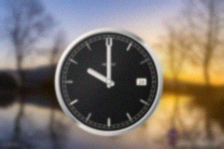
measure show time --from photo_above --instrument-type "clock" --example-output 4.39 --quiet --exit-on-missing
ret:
10.00
